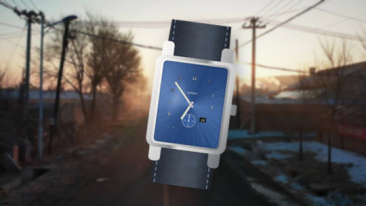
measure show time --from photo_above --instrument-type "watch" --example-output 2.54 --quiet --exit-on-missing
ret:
6.53
